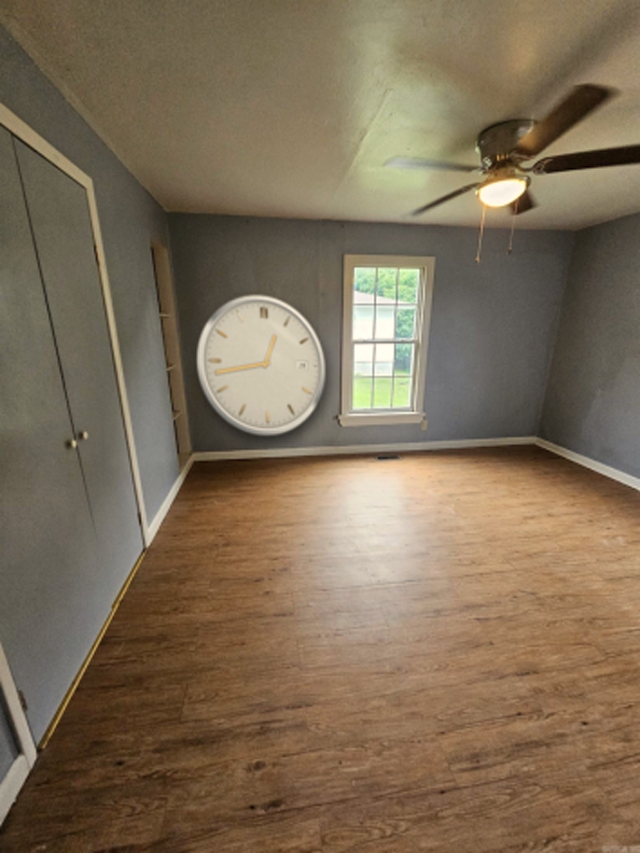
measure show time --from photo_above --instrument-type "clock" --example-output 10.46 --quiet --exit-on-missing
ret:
12.43
